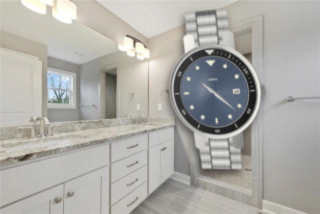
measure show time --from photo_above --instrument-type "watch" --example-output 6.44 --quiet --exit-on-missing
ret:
10.22
